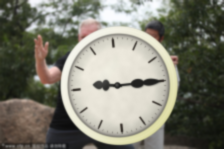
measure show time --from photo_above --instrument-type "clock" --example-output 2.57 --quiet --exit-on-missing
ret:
9.15
